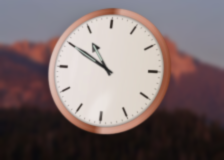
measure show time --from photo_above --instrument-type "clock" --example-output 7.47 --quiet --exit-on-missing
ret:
10.50
